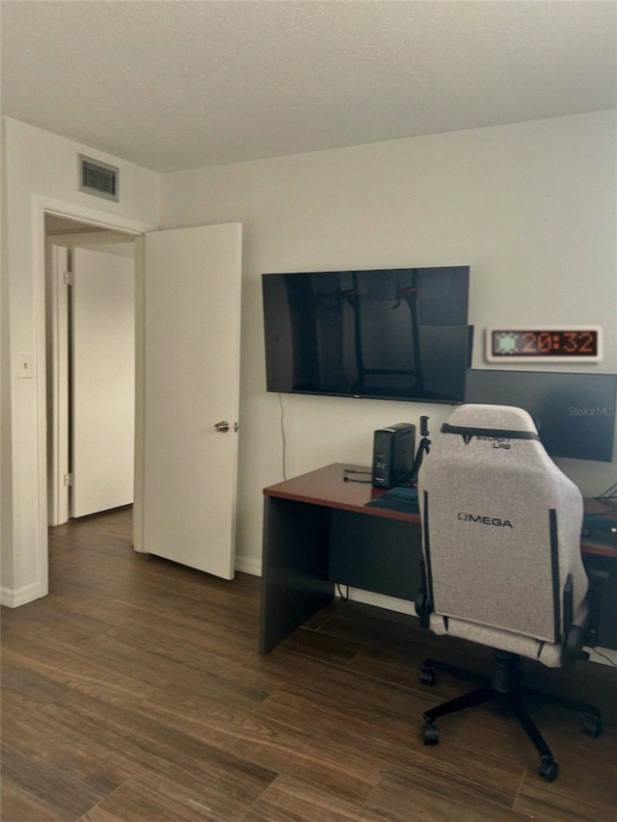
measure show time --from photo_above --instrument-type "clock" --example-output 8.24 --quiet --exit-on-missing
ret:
20.32
